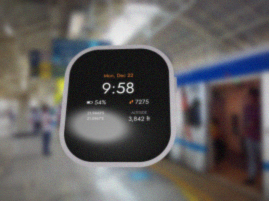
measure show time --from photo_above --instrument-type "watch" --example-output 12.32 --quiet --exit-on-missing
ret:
9.58
